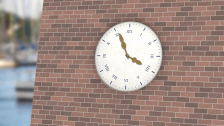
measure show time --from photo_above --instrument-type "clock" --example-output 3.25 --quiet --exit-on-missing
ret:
3.56
